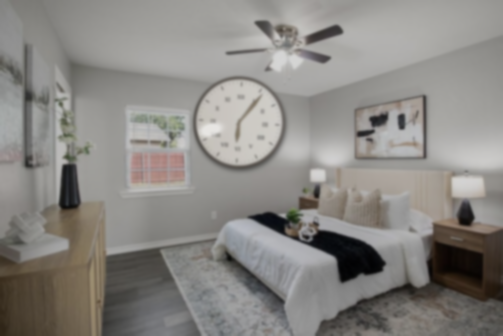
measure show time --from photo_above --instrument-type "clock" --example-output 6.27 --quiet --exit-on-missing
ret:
6.06
